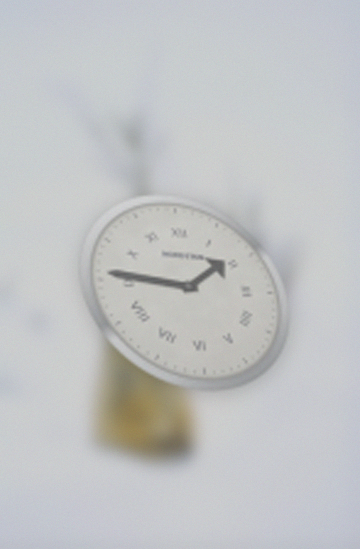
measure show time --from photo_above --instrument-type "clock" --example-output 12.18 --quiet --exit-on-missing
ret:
1.46
